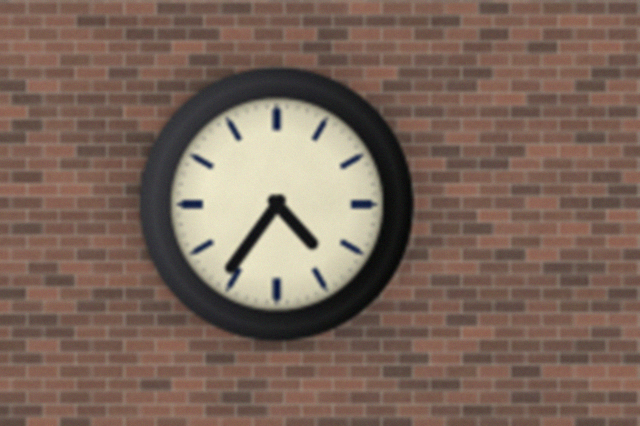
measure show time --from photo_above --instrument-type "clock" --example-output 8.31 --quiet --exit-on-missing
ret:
4.36
